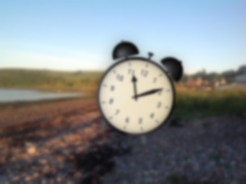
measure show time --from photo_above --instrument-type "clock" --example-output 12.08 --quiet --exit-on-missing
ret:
11.09
